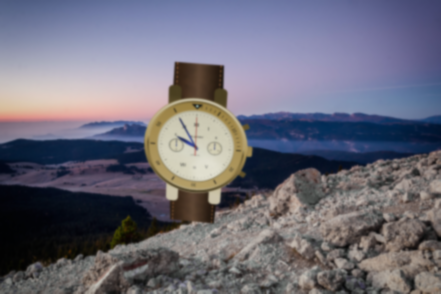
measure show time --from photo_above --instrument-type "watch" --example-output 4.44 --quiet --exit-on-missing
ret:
9.55
